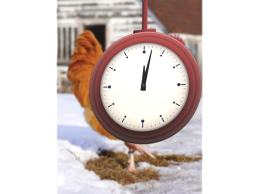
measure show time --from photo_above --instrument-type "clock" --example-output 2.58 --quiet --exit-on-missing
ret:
12.02
